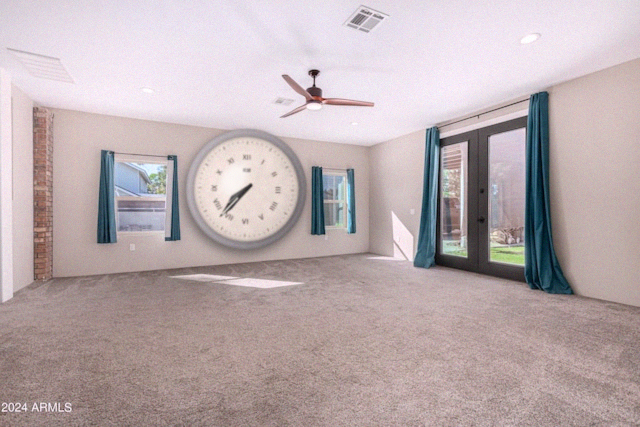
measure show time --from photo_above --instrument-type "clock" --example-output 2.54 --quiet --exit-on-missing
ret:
7.37
